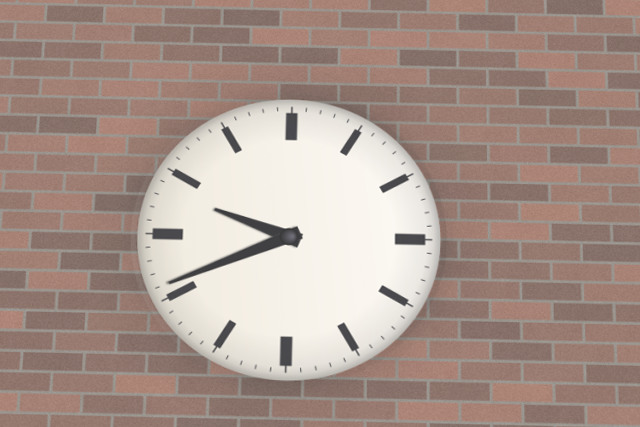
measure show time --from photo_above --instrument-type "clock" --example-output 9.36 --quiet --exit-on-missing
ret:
9.41
